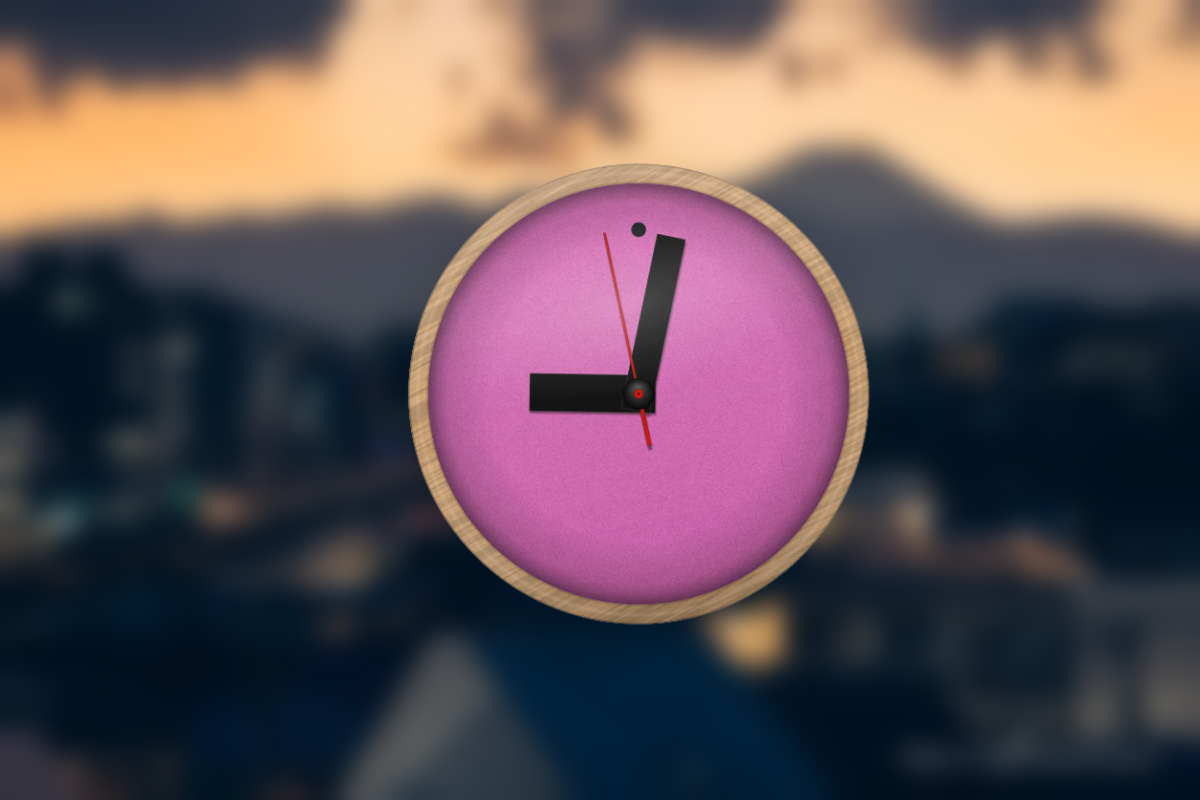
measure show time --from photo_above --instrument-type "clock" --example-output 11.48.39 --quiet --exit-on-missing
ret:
9.01.58
